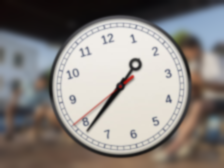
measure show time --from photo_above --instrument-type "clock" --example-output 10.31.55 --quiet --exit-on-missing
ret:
1.38.41
